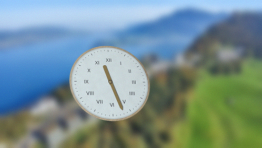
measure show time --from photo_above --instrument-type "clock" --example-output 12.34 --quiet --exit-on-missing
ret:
11.27
